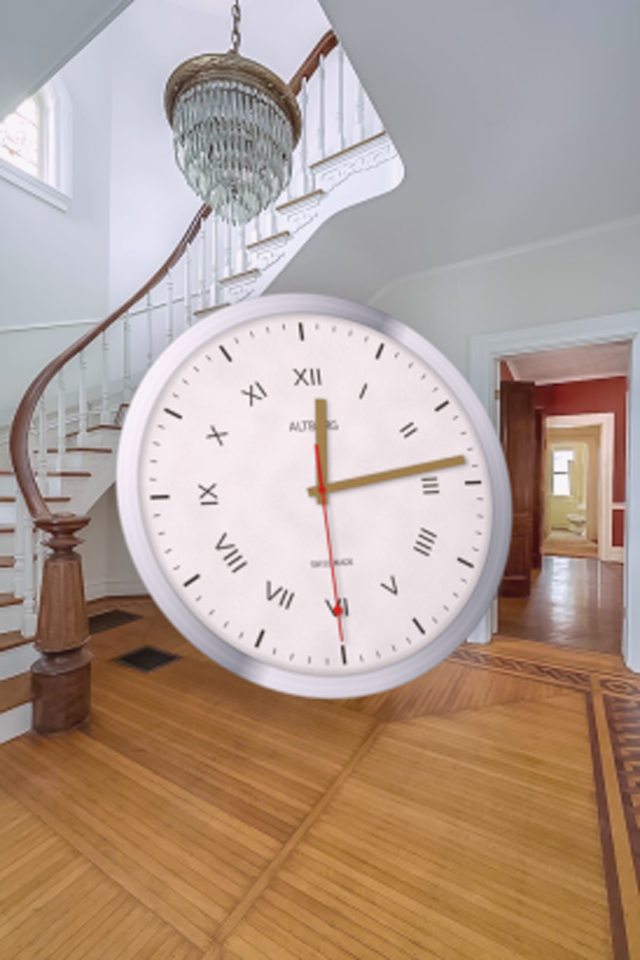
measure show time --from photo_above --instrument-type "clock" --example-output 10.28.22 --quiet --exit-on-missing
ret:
12.13.30
